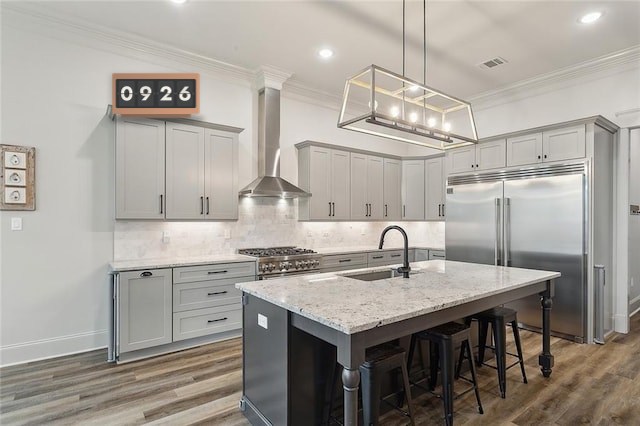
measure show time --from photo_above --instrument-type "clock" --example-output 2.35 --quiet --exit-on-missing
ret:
9.26
